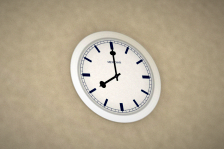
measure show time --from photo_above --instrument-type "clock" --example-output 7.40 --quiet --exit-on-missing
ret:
8.00
